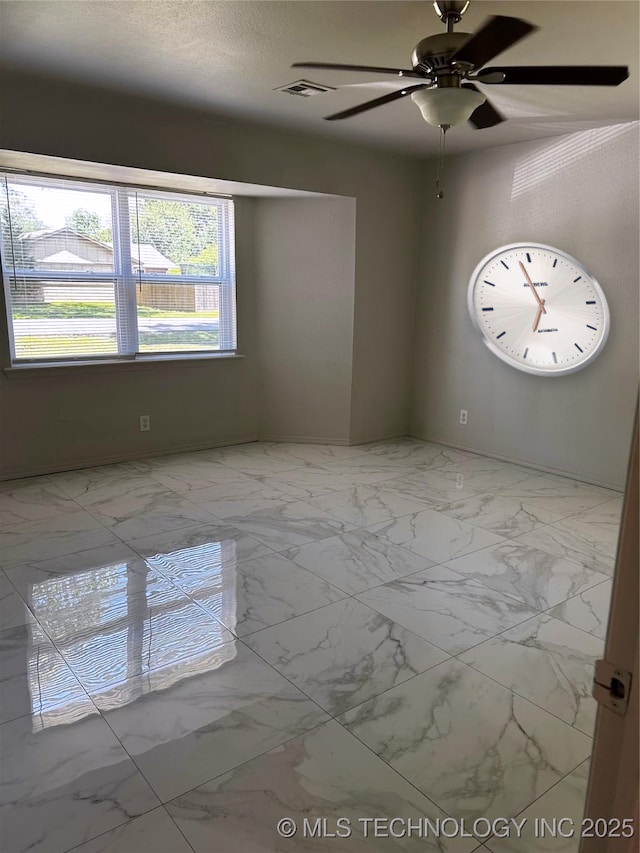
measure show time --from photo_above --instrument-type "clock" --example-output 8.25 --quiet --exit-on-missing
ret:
6.58
